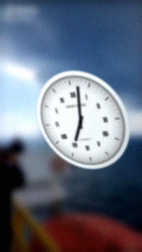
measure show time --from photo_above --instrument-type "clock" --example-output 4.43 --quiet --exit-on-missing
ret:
7.02
